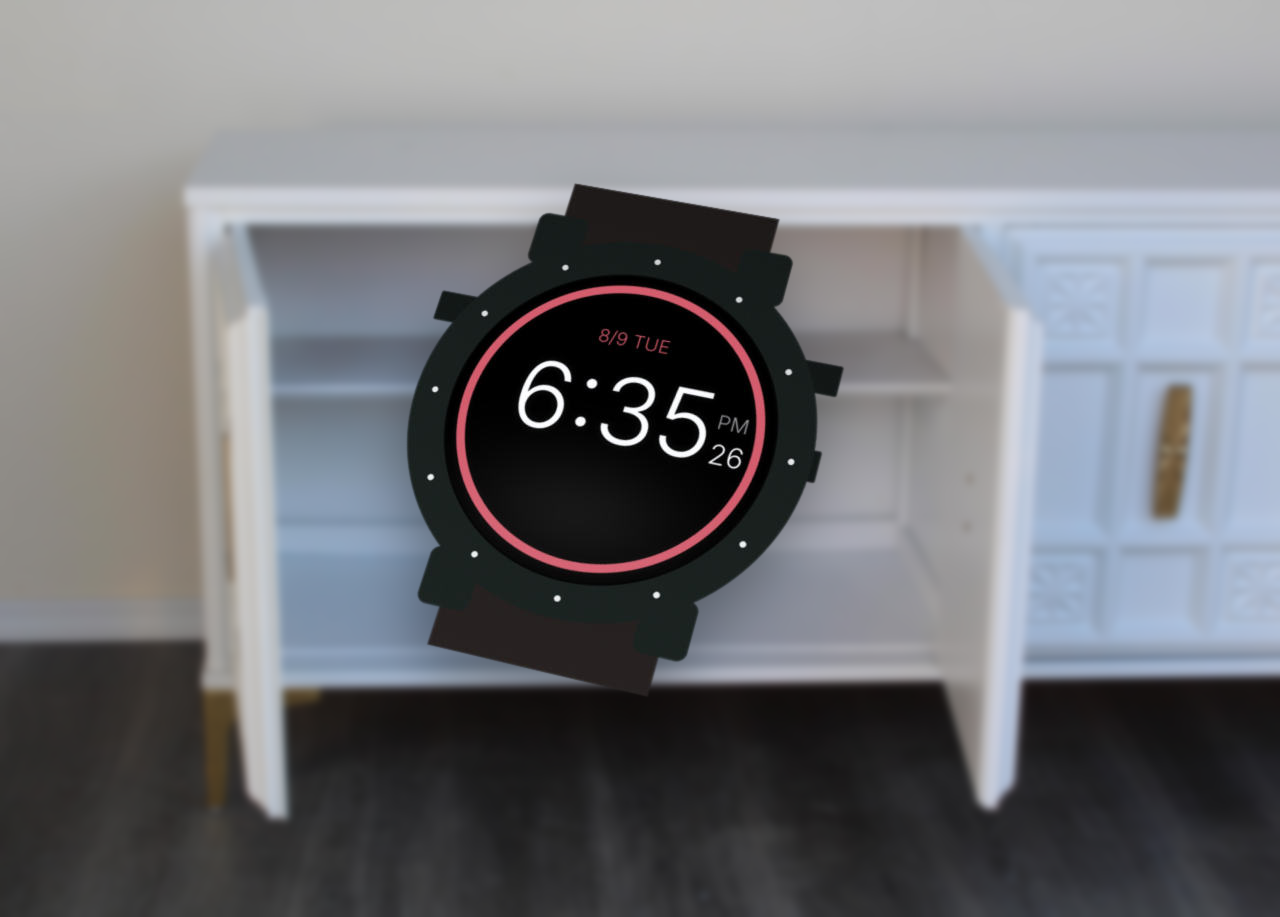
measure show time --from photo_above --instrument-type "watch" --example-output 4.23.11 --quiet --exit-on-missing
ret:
6.35.26
